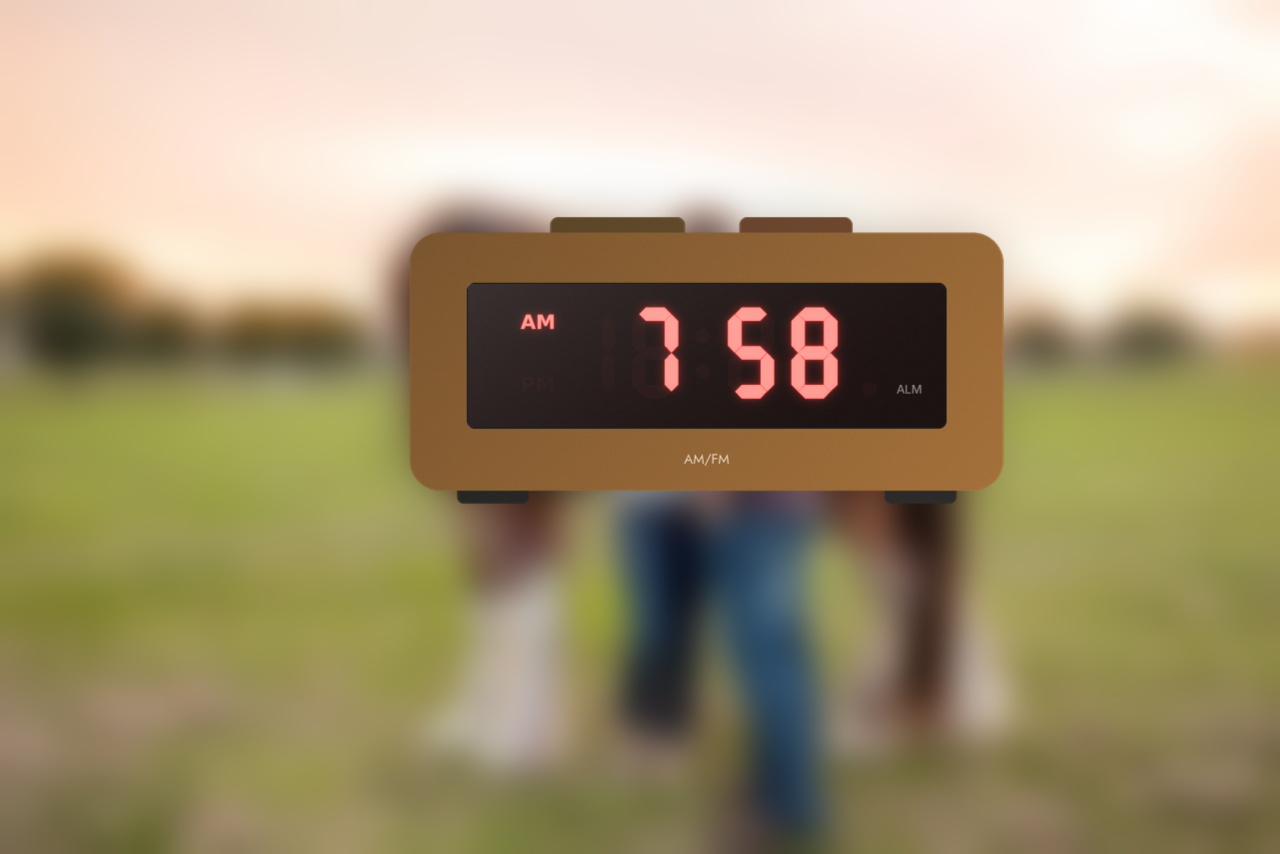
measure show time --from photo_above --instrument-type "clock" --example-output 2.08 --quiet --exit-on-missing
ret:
7.58
